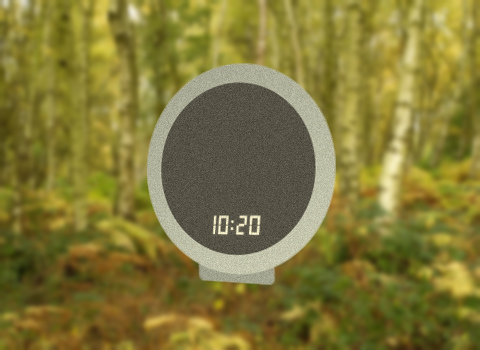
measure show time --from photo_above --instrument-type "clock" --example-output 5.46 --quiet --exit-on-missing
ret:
10.20
